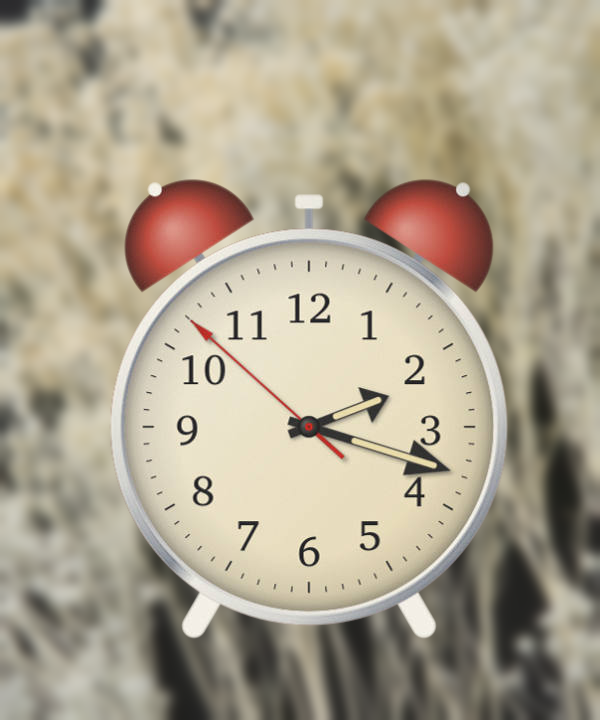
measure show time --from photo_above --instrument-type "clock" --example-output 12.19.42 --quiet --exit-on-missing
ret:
2.17.52
